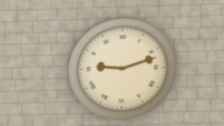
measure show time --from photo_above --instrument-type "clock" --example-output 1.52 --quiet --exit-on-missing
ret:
9.12
